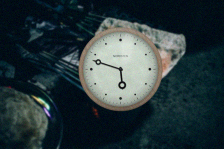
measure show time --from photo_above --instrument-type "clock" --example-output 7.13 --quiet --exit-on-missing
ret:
5.48
